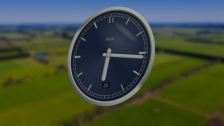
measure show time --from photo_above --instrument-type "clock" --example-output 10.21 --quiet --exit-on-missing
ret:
6.16
